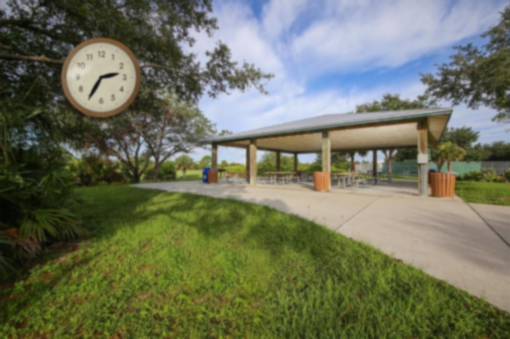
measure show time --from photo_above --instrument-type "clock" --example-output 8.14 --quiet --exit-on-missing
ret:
2.35
